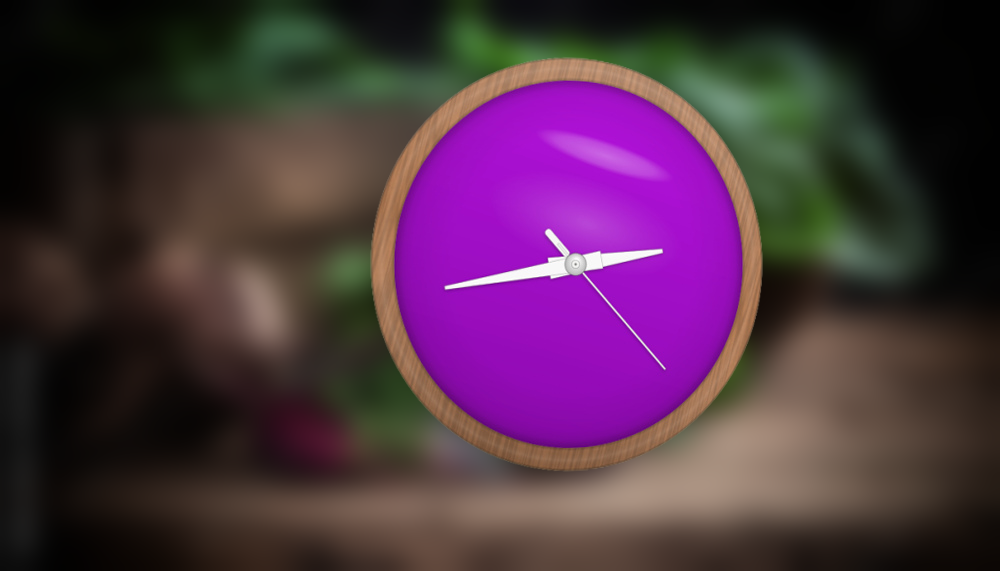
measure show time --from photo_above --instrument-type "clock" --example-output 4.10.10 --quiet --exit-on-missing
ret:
2.43.23
